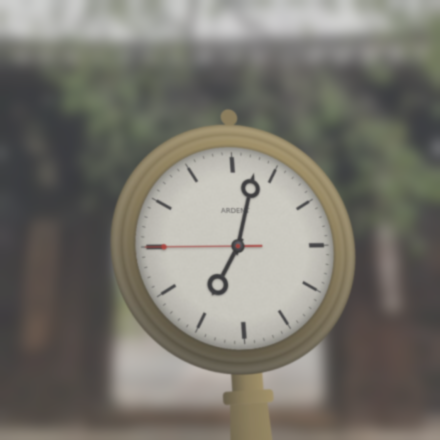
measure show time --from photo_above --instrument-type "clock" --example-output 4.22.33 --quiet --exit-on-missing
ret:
7.02.45
